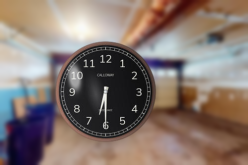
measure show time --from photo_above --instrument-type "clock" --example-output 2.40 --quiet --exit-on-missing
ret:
6.30
